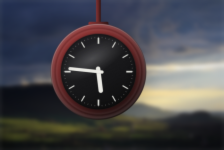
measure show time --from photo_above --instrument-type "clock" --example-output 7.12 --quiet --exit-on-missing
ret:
5.46
